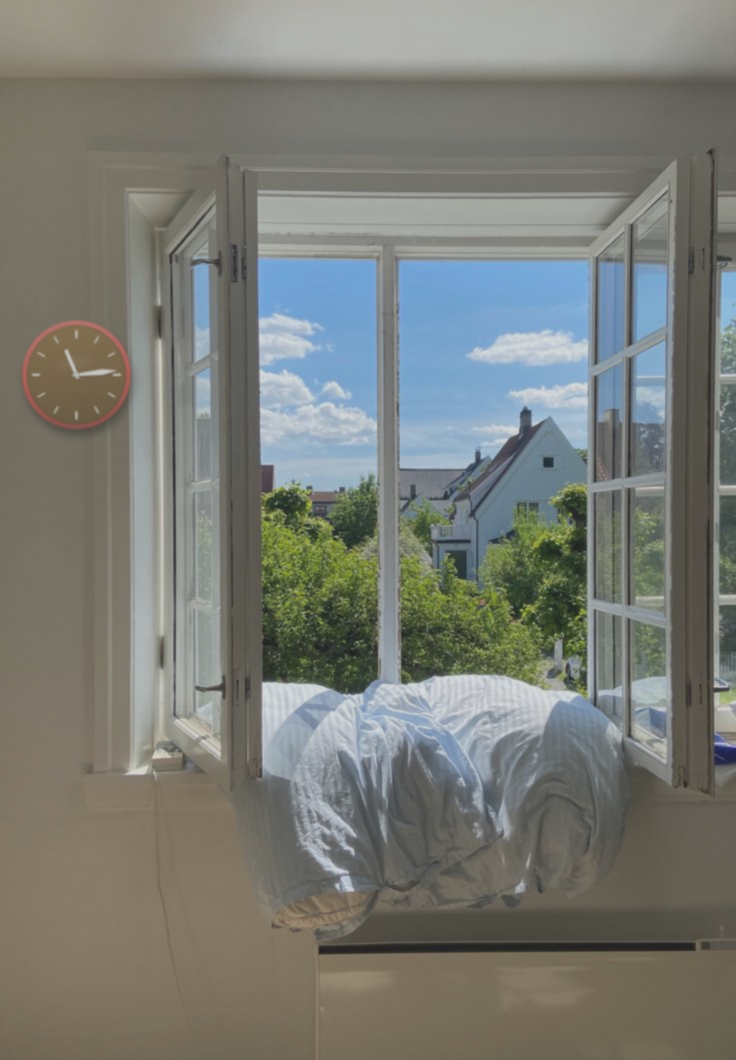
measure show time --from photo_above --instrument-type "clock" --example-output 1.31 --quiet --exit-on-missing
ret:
11.14
